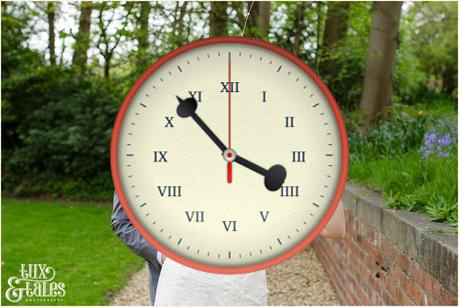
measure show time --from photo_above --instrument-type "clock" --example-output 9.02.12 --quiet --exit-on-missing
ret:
3.53.00
